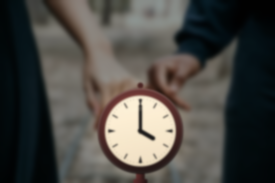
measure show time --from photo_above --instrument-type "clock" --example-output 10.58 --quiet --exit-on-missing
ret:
4.00
